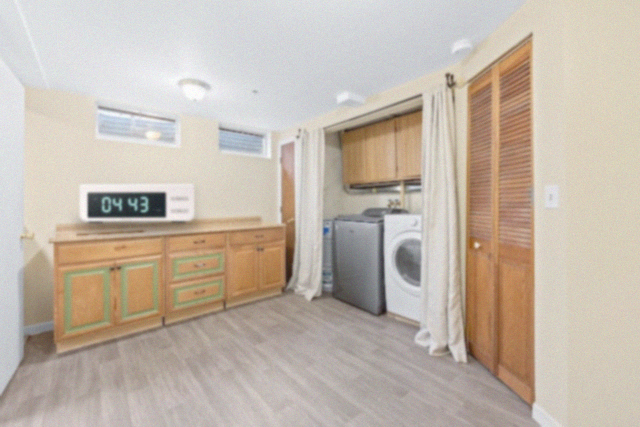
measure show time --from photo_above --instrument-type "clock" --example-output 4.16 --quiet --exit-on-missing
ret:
4.43
